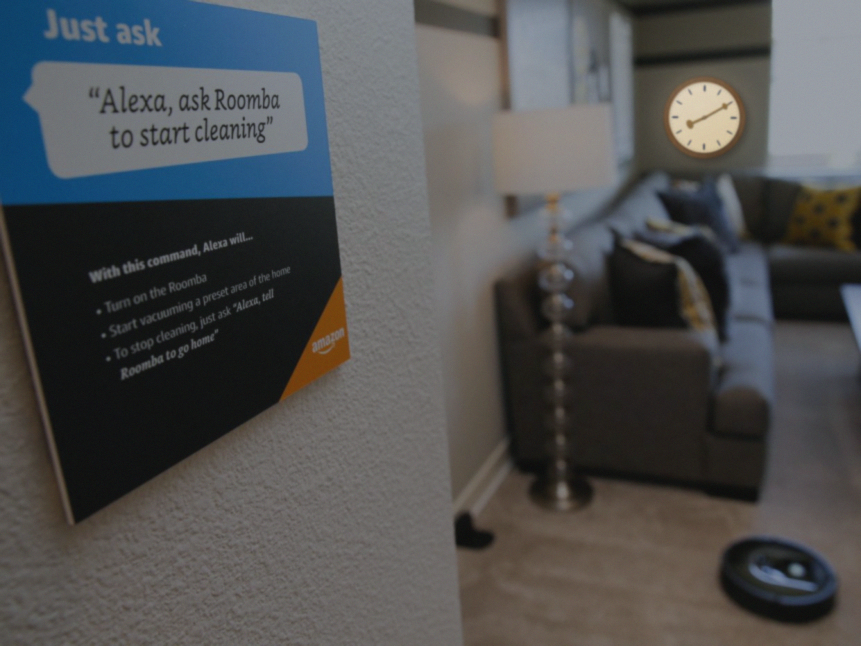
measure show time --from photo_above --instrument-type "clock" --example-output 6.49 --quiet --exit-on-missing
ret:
8.10
